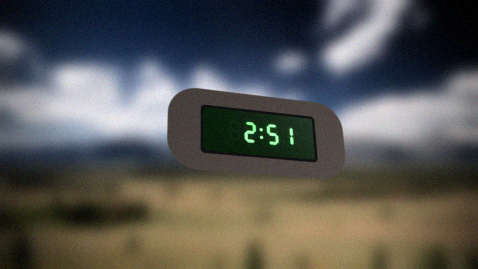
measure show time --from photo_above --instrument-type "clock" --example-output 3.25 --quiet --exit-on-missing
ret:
2.51
